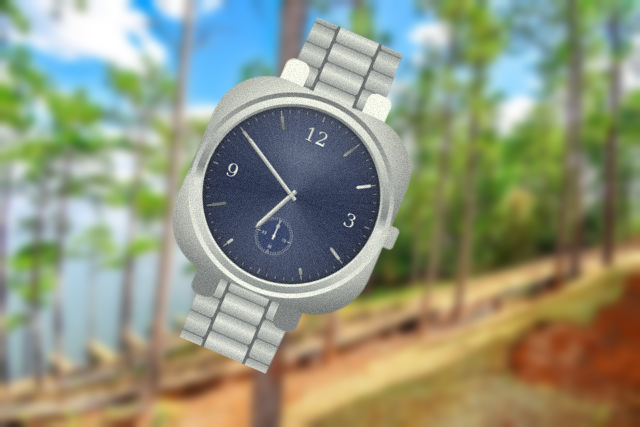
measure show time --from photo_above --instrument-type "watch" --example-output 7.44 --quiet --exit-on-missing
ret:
6.50
